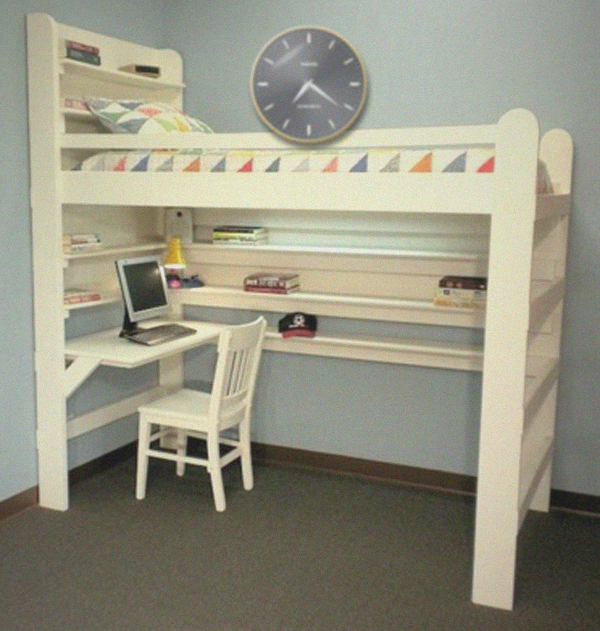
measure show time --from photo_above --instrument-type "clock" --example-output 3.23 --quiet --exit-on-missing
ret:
7.21
